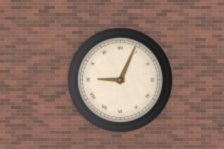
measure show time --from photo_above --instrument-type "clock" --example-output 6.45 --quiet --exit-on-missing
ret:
9.04
